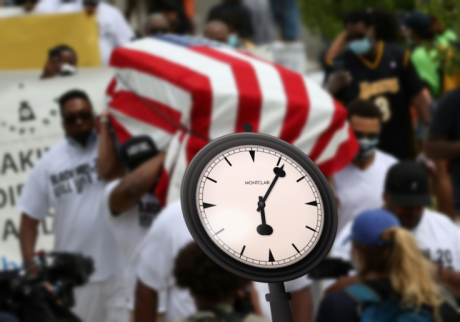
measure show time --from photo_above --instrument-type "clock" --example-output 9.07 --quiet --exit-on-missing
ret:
6.06
